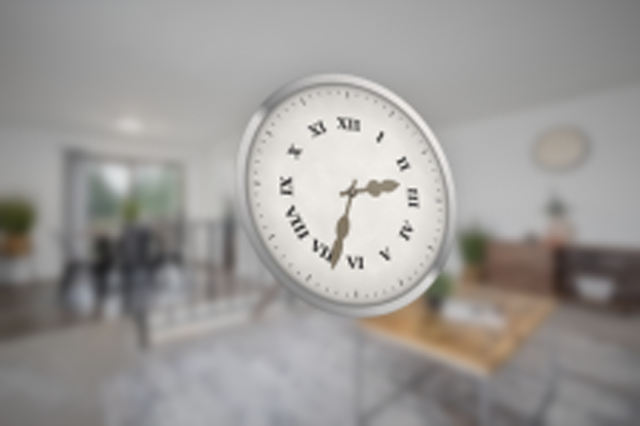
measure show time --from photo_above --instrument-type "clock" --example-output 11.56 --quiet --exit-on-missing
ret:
2.33
